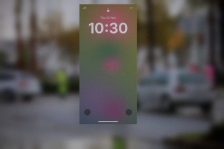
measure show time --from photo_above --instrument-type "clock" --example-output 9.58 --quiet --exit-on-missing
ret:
10.30
